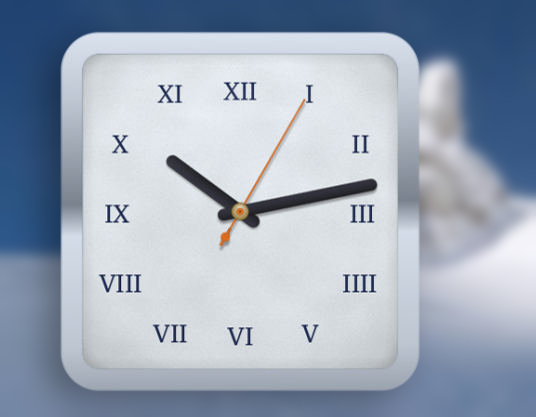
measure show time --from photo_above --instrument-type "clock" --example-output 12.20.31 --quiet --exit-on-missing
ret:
10.13.05
